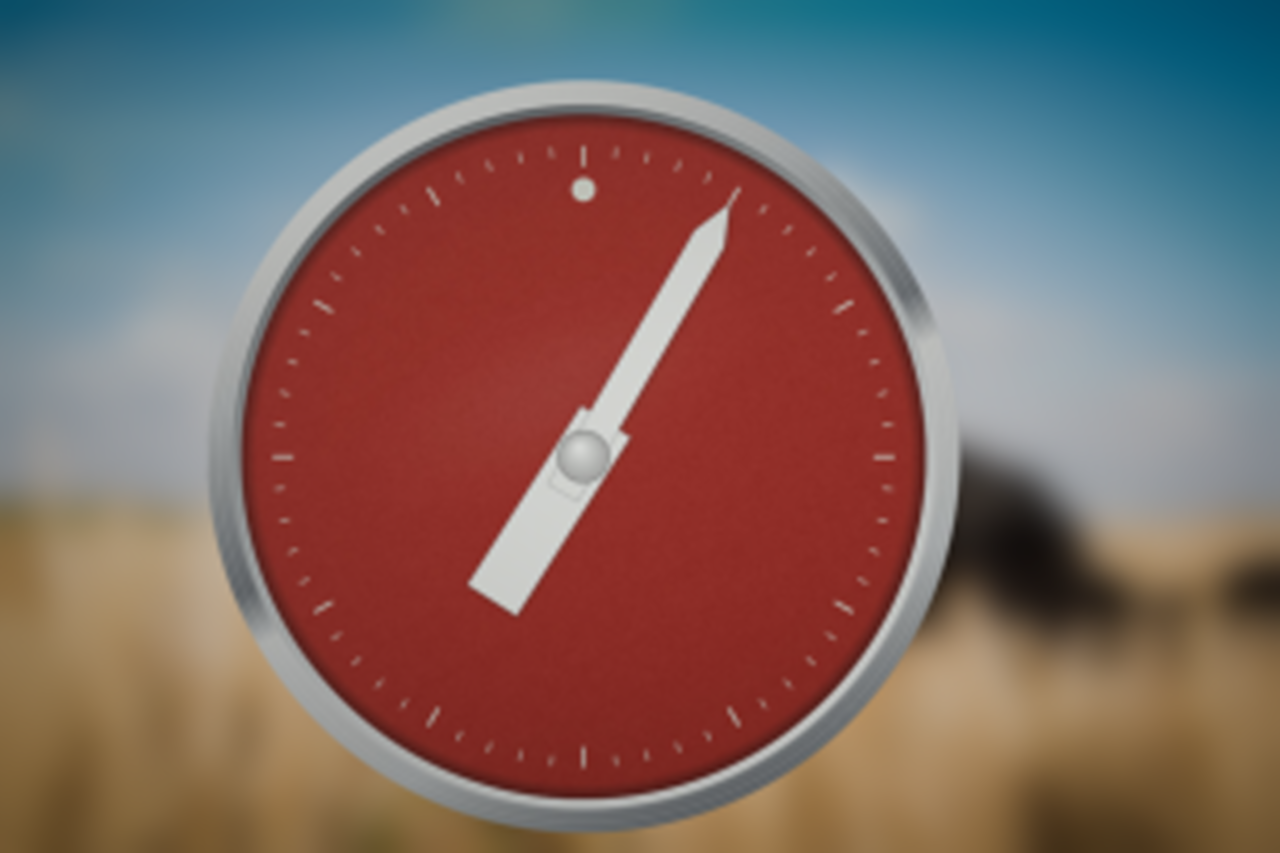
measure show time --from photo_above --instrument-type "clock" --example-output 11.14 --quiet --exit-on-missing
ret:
7.05
